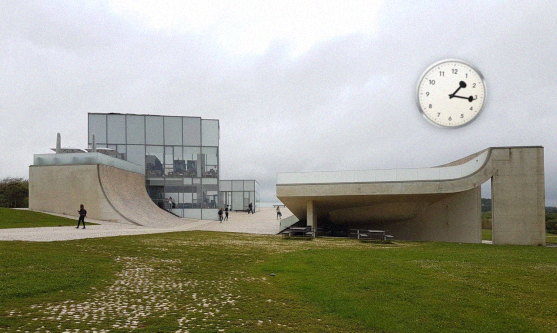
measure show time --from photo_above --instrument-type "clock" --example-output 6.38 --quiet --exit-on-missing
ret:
1.16
